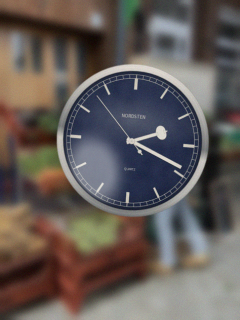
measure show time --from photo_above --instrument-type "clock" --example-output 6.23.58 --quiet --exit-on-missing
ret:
2.18.53
